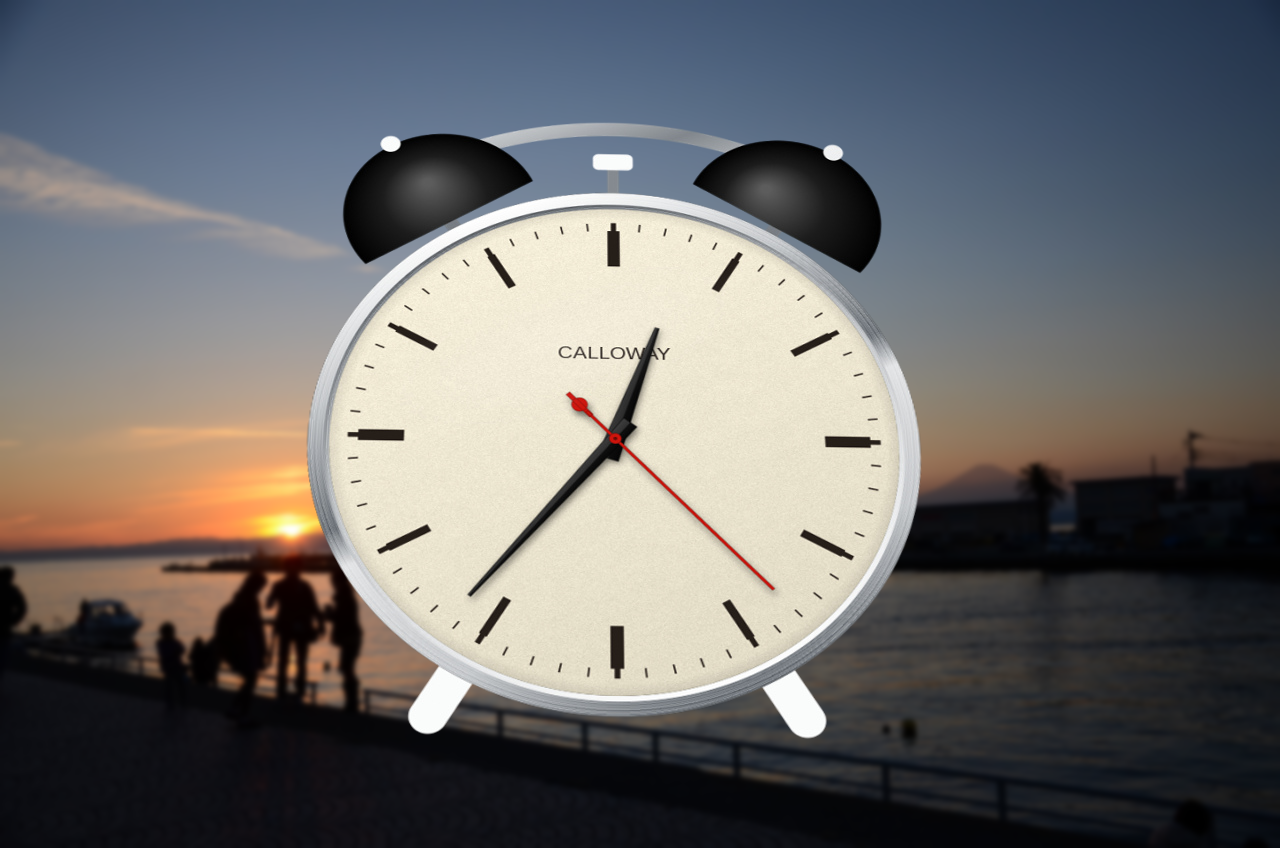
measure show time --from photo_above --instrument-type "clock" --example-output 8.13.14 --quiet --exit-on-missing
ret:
12.36.23
